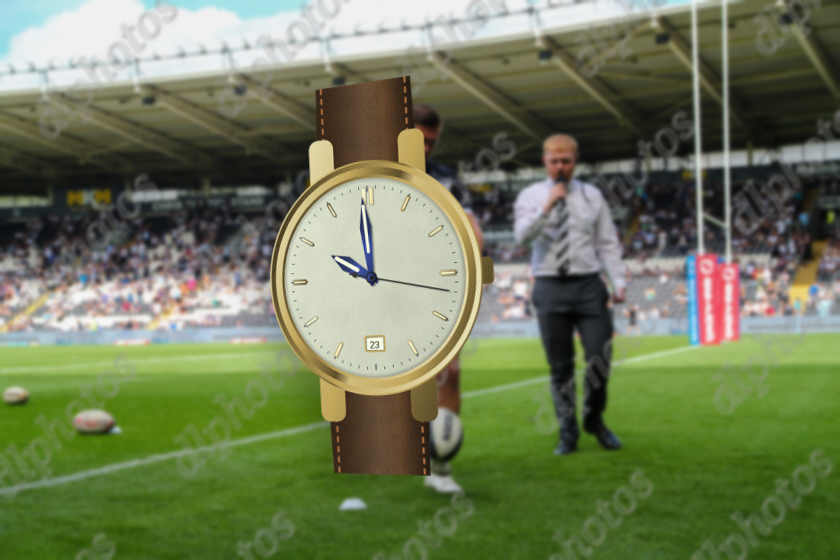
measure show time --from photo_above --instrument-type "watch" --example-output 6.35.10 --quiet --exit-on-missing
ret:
9.59.17
